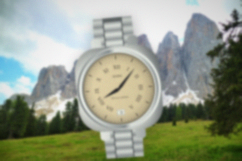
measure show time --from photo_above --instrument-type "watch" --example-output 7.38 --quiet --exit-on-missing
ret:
8.07
